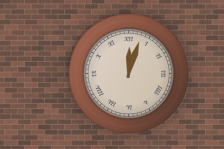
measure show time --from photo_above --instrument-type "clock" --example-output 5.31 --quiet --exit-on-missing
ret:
12.03
